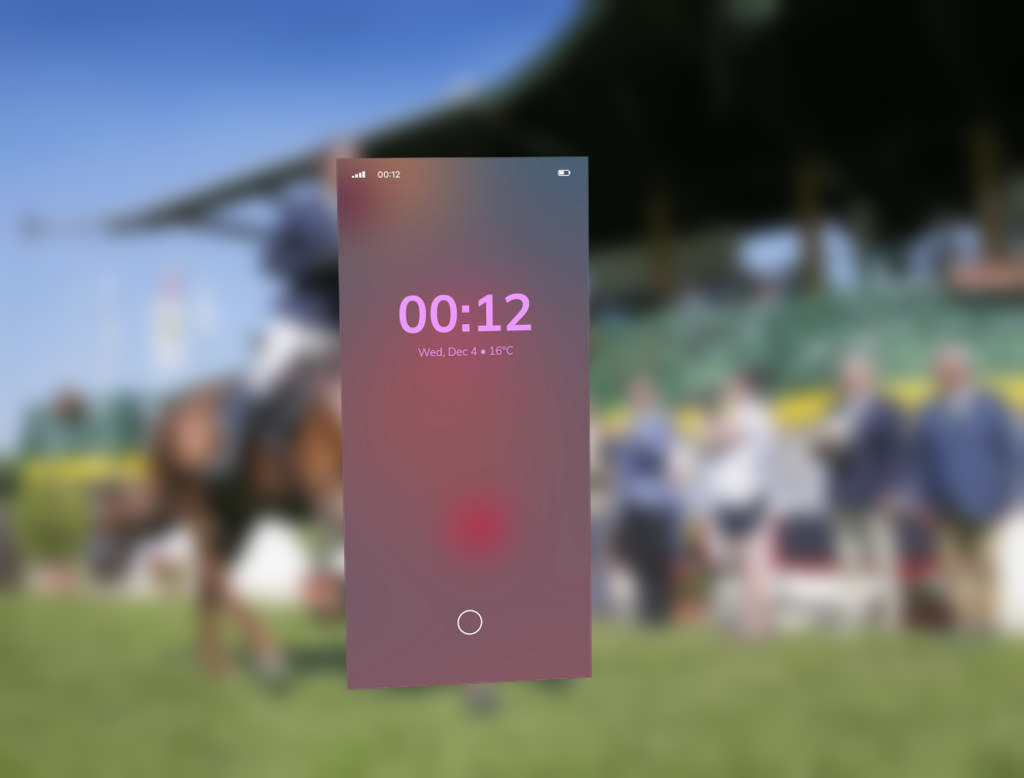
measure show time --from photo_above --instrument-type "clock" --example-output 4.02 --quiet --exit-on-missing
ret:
0.12
